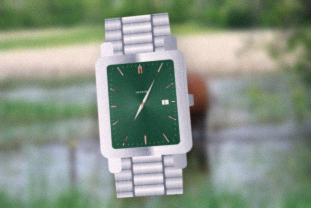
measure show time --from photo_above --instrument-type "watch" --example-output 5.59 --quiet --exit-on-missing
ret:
7.05
